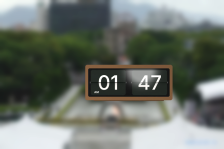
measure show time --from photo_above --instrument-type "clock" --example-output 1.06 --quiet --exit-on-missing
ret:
1.47
